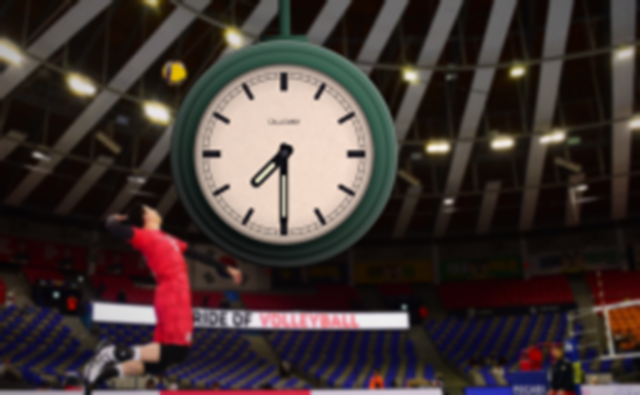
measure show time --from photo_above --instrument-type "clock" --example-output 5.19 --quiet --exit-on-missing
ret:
7.30
